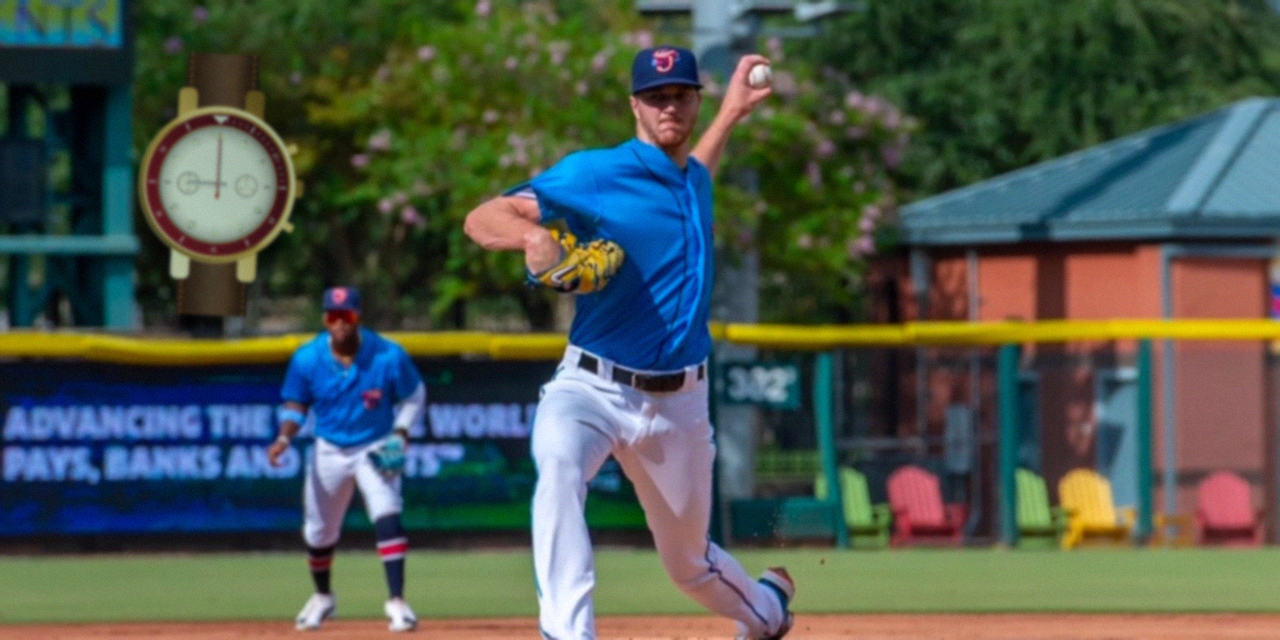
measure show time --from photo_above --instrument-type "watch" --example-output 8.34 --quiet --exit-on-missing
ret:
9.00
